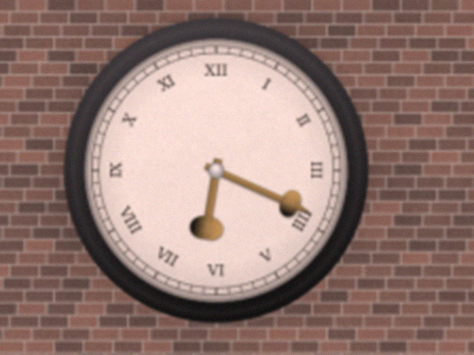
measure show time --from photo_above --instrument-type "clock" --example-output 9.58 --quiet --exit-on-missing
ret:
6.19
